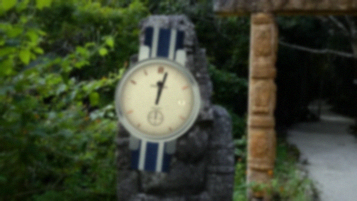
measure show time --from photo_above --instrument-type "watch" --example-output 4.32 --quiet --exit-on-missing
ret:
12.02
